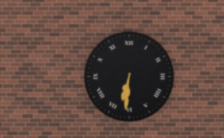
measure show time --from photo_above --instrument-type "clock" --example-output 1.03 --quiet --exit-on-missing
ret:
6.31
